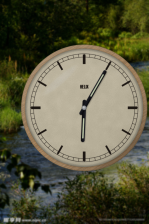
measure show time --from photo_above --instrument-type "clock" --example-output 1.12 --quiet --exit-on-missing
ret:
6.05
